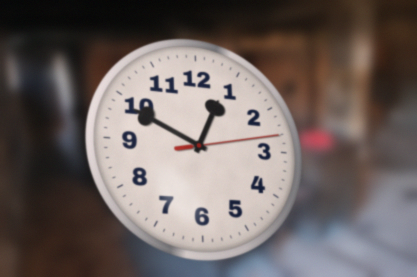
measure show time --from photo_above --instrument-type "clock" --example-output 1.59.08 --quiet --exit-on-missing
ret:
12.49.13
